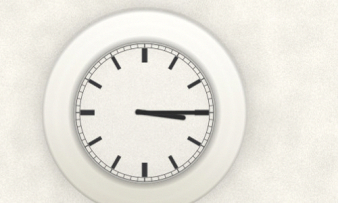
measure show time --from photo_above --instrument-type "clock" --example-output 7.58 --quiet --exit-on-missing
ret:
3.15
